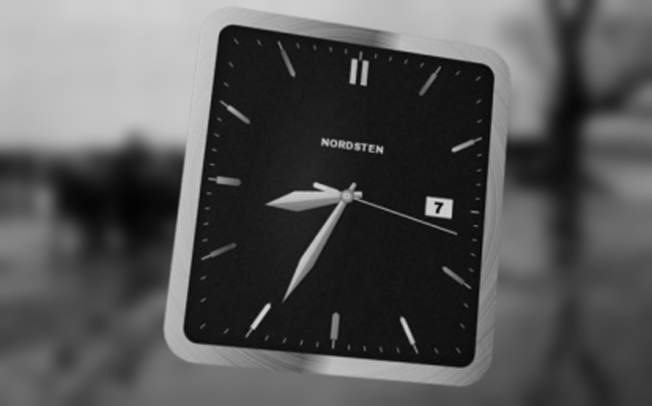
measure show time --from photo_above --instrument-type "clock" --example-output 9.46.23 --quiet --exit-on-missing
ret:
8.34.17
